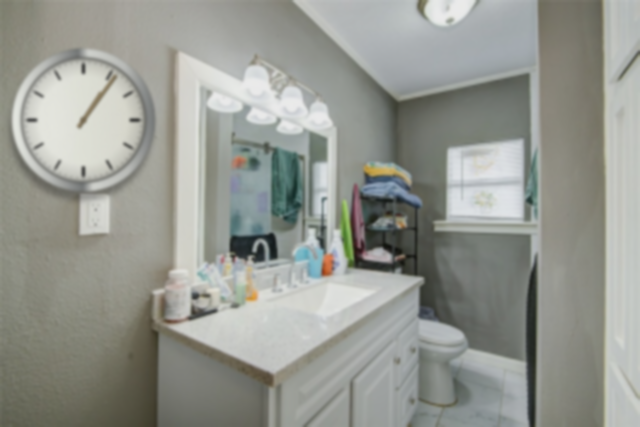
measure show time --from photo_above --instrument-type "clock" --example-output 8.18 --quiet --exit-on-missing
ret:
1.06
